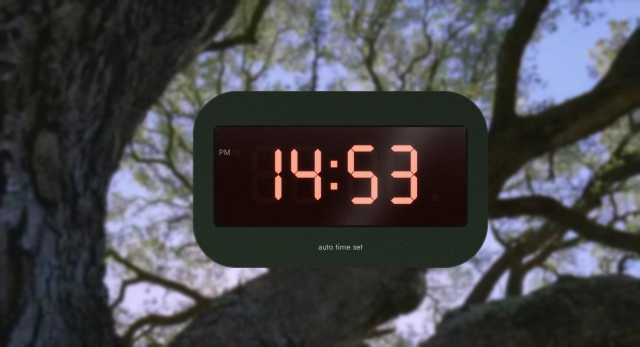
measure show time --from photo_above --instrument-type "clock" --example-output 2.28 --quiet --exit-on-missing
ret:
14.53
